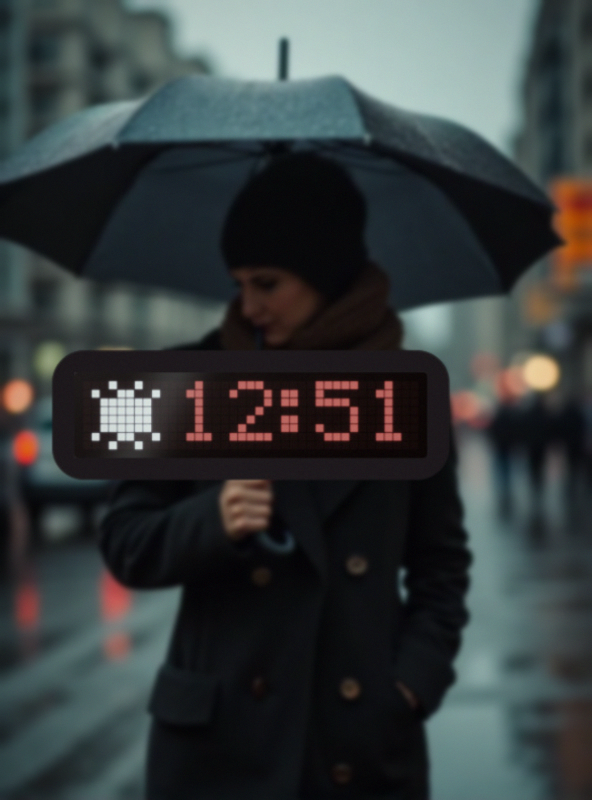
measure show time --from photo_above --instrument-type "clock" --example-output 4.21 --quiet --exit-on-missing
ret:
12.51
